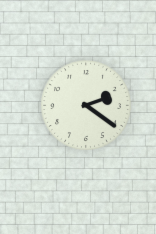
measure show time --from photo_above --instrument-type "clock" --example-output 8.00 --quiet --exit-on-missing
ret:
2.21
